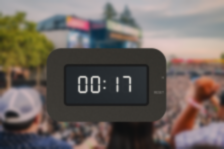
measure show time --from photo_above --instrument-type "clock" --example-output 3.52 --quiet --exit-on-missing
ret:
0.17
